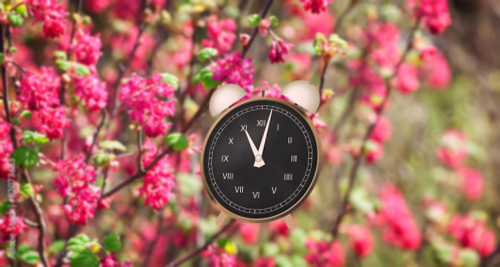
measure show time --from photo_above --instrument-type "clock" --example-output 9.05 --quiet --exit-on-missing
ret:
11.02
